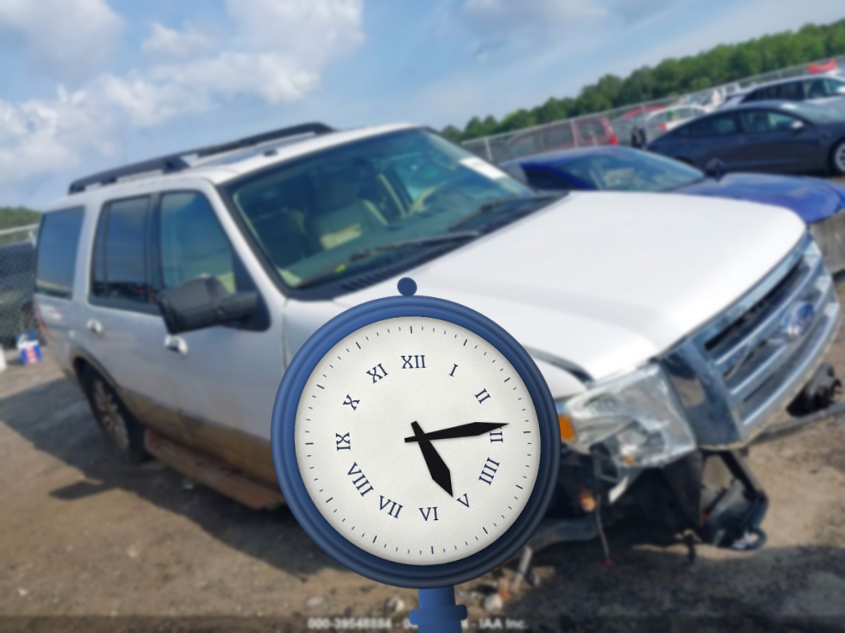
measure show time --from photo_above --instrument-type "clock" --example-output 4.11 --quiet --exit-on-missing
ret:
5.14
